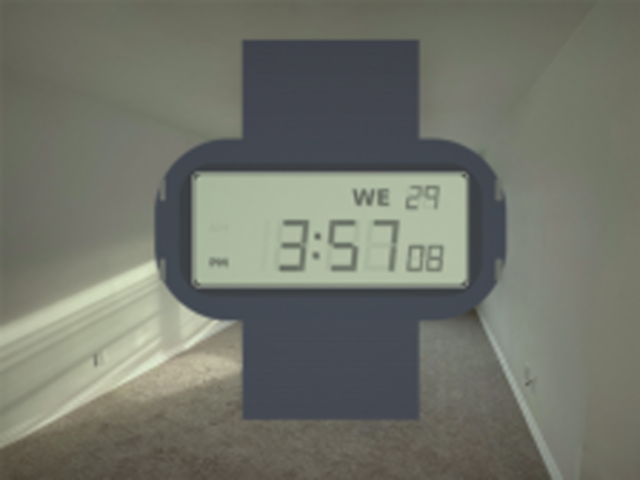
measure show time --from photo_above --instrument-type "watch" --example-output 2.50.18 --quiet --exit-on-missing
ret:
3.57.08
